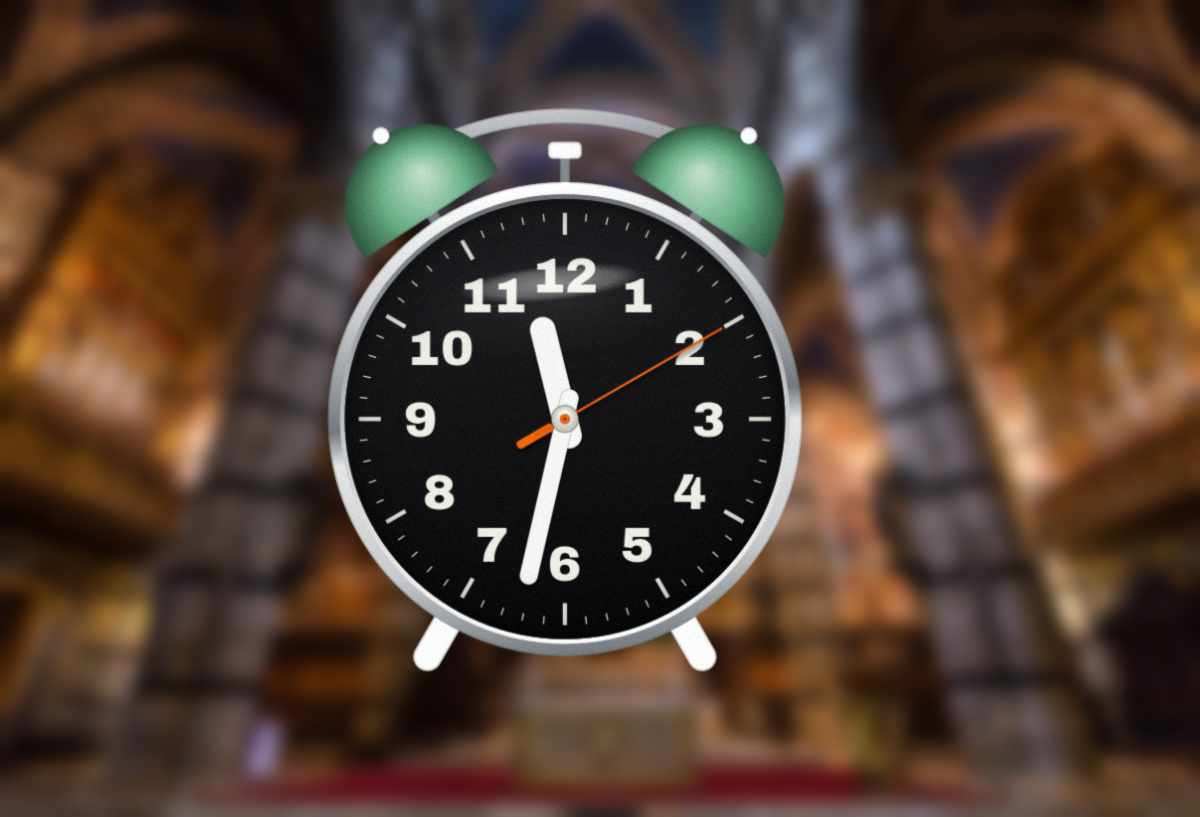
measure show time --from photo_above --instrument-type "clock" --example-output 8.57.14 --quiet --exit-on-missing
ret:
11.32.10
